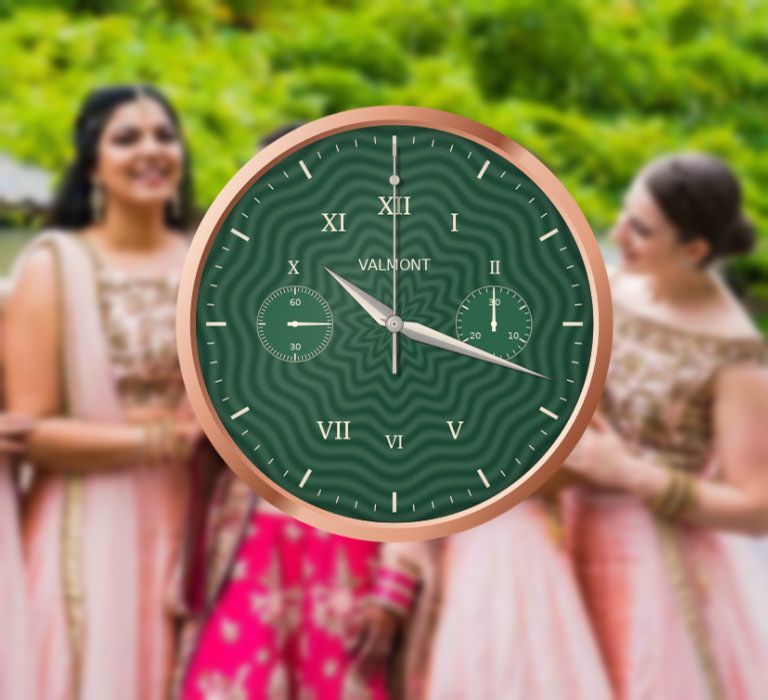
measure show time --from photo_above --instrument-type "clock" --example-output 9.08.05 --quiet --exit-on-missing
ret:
10.18.15
